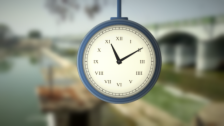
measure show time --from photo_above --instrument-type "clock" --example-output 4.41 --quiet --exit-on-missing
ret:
11.10
